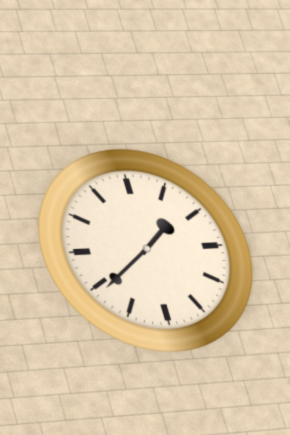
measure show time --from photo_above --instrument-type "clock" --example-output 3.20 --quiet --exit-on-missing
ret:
1.39
